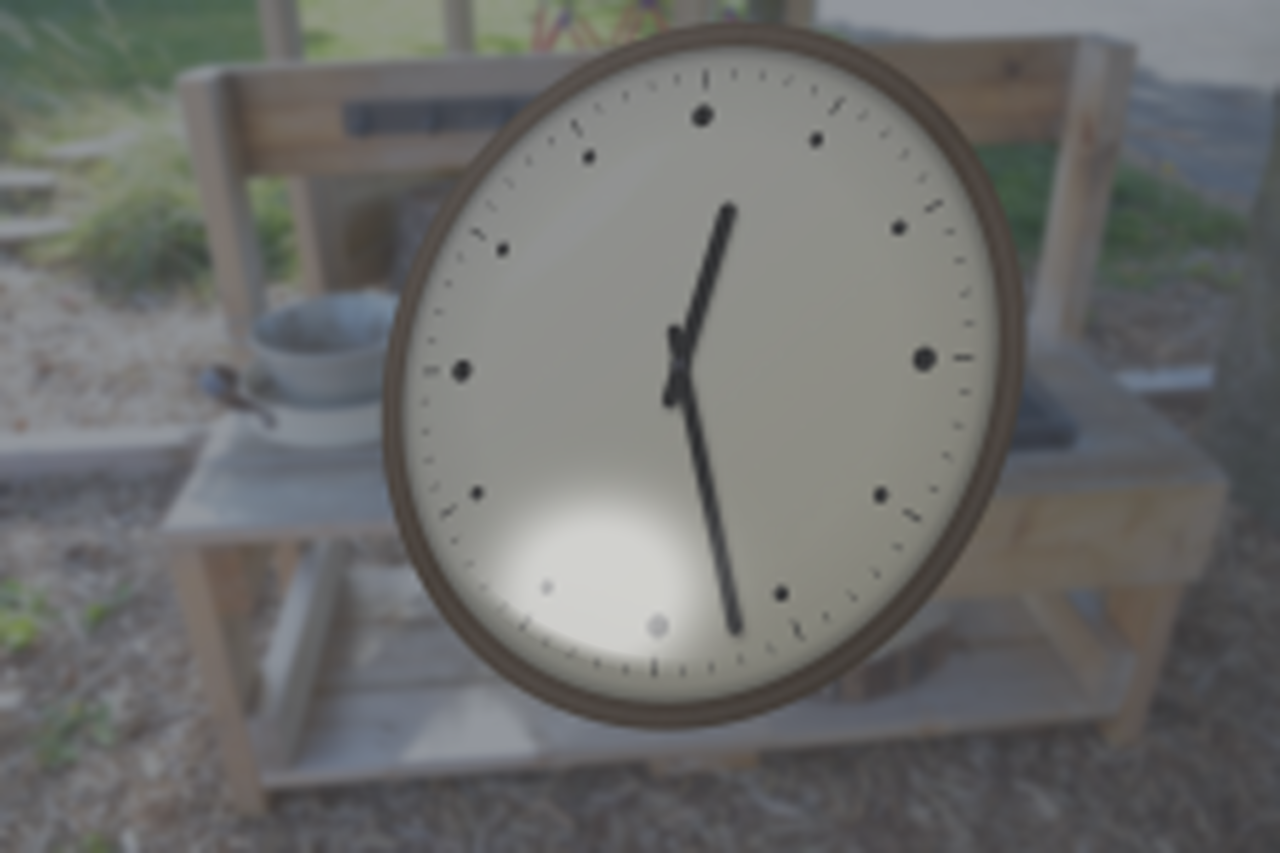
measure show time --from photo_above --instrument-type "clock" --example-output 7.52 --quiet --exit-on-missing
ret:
12.27
